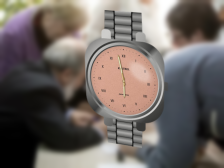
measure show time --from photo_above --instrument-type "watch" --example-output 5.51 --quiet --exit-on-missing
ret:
5.58
